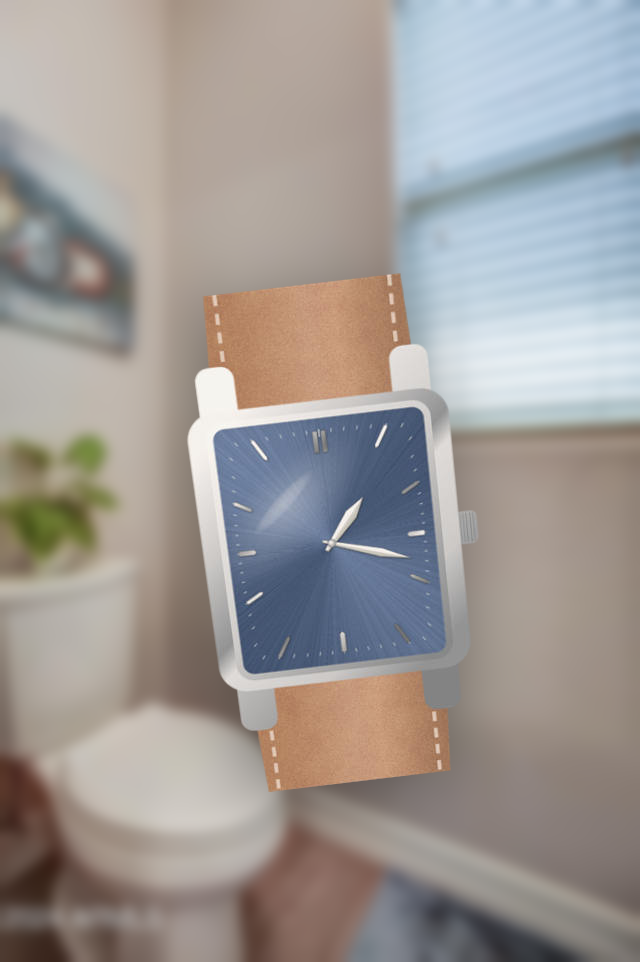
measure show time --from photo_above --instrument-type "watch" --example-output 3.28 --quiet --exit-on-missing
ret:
1.18
